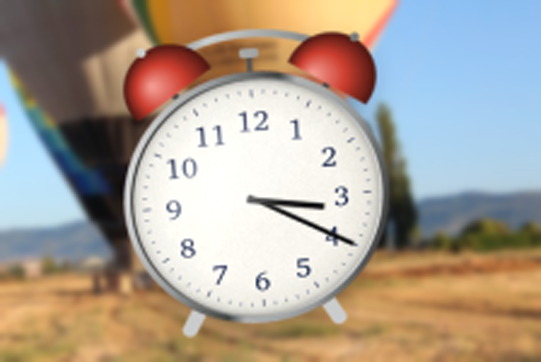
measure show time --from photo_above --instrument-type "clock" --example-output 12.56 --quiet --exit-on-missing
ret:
3.20
